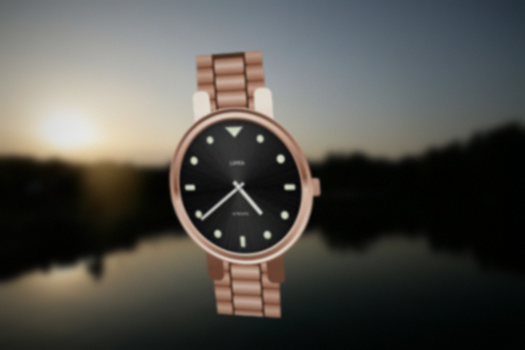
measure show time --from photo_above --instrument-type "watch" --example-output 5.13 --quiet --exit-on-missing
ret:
4.39
